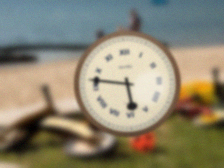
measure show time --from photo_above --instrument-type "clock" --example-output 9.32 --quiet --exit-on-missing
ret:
5.47
